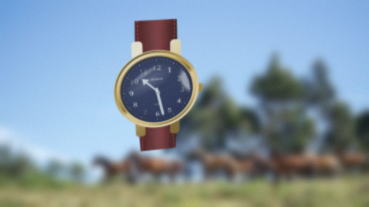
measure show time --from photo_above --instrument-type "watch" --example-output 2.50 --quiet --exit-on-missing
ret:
10.28
